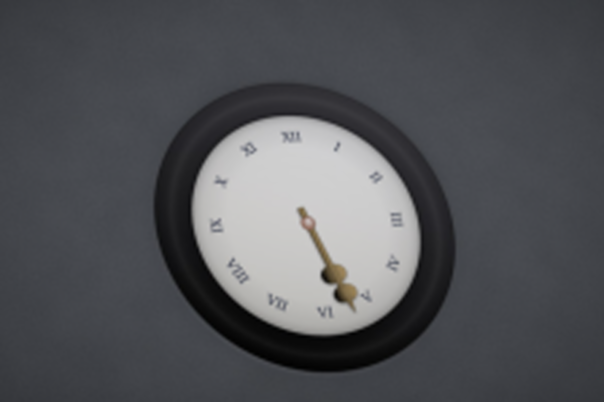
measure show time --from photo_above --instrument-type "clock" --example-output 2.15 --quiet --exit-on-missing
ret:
5.27
